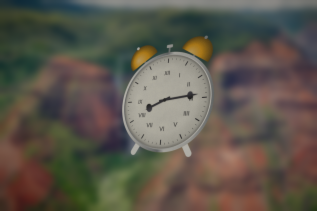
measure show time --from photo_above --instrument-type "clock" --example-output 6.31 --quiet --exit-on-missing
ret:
8.14
